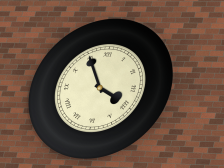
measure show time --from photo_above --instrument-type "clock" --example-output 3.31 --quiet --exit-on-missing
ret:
3.55
